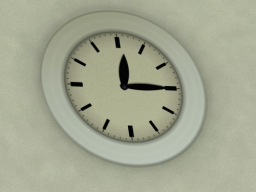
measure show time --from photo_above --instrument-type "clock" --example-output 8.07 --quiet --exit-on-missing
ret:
12.15
